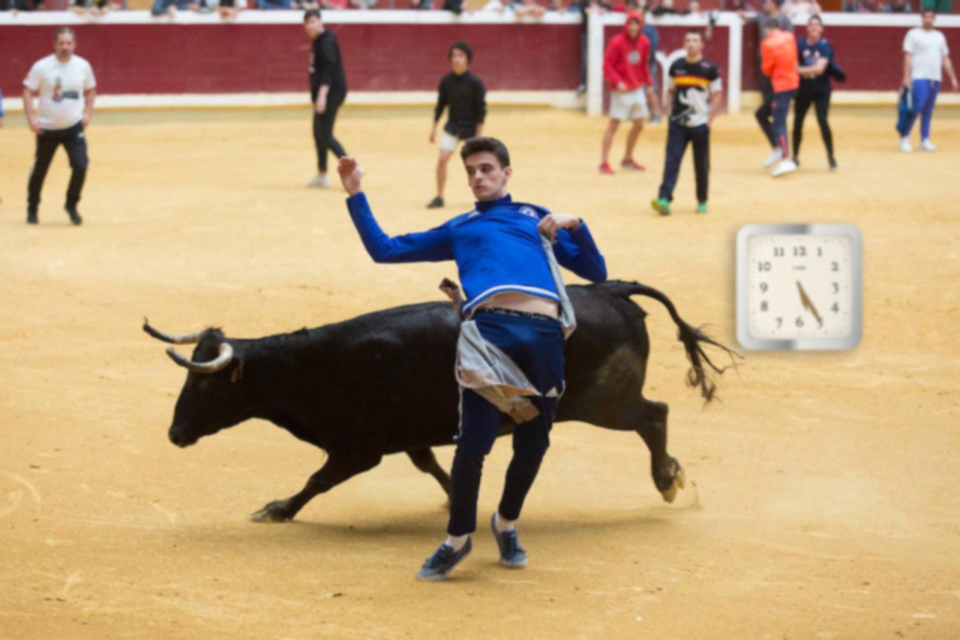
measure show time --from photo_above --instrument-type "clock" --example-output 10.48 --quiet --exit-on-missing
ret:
5.25
